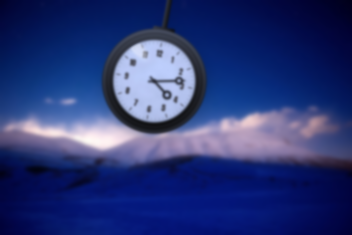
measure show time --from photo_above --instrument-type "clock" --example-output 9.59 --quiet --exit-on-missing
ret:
4.13
